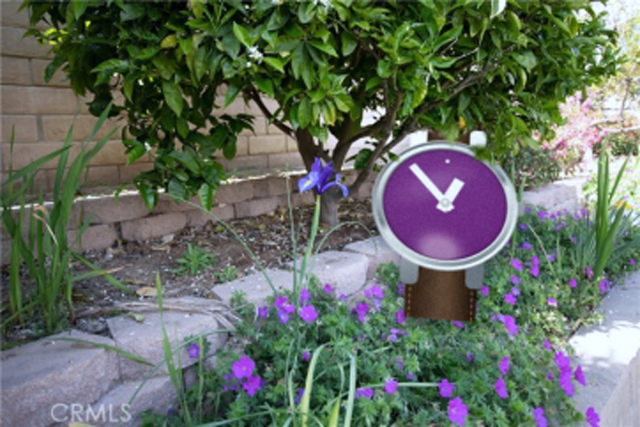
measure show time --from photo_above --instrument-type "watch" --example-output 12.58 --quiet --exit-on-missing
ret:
12.53
